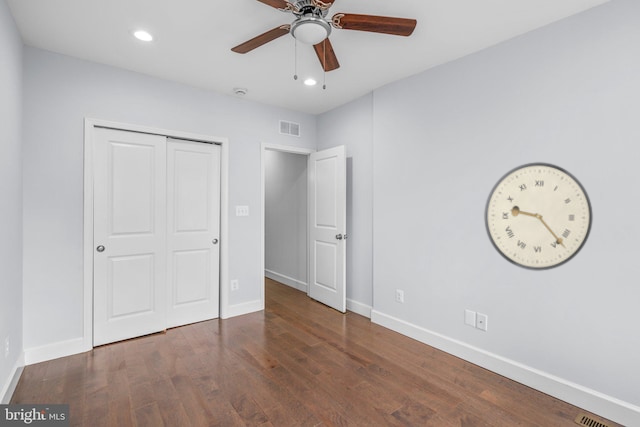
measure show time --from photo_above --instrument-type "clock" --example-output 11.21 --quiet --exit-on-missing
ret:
9.23
